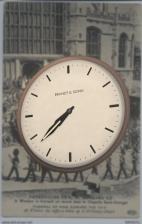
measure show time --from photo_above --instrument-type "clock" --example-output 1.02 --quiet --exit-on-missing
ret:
7.38
